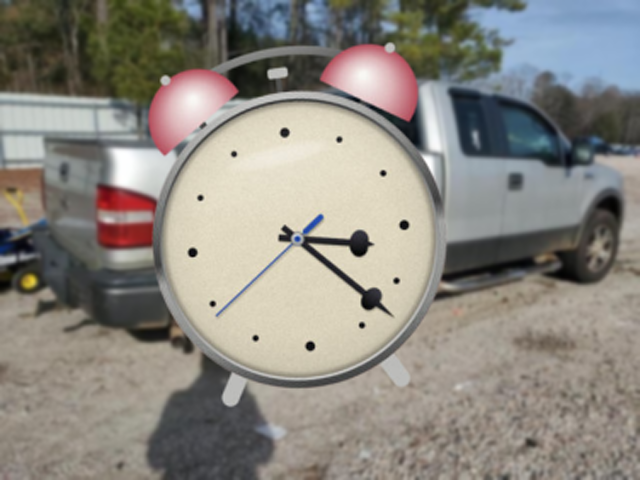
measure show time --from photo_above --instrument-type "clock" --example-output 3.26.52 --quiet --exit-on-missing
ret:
3.22.39
